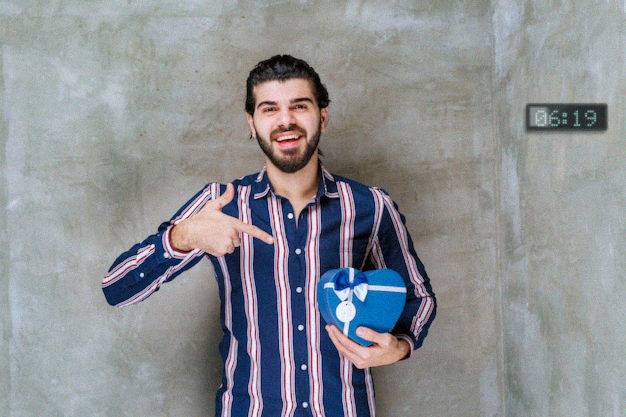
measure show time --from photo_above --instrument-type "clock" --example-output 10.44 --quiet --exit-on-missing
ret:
6.19
